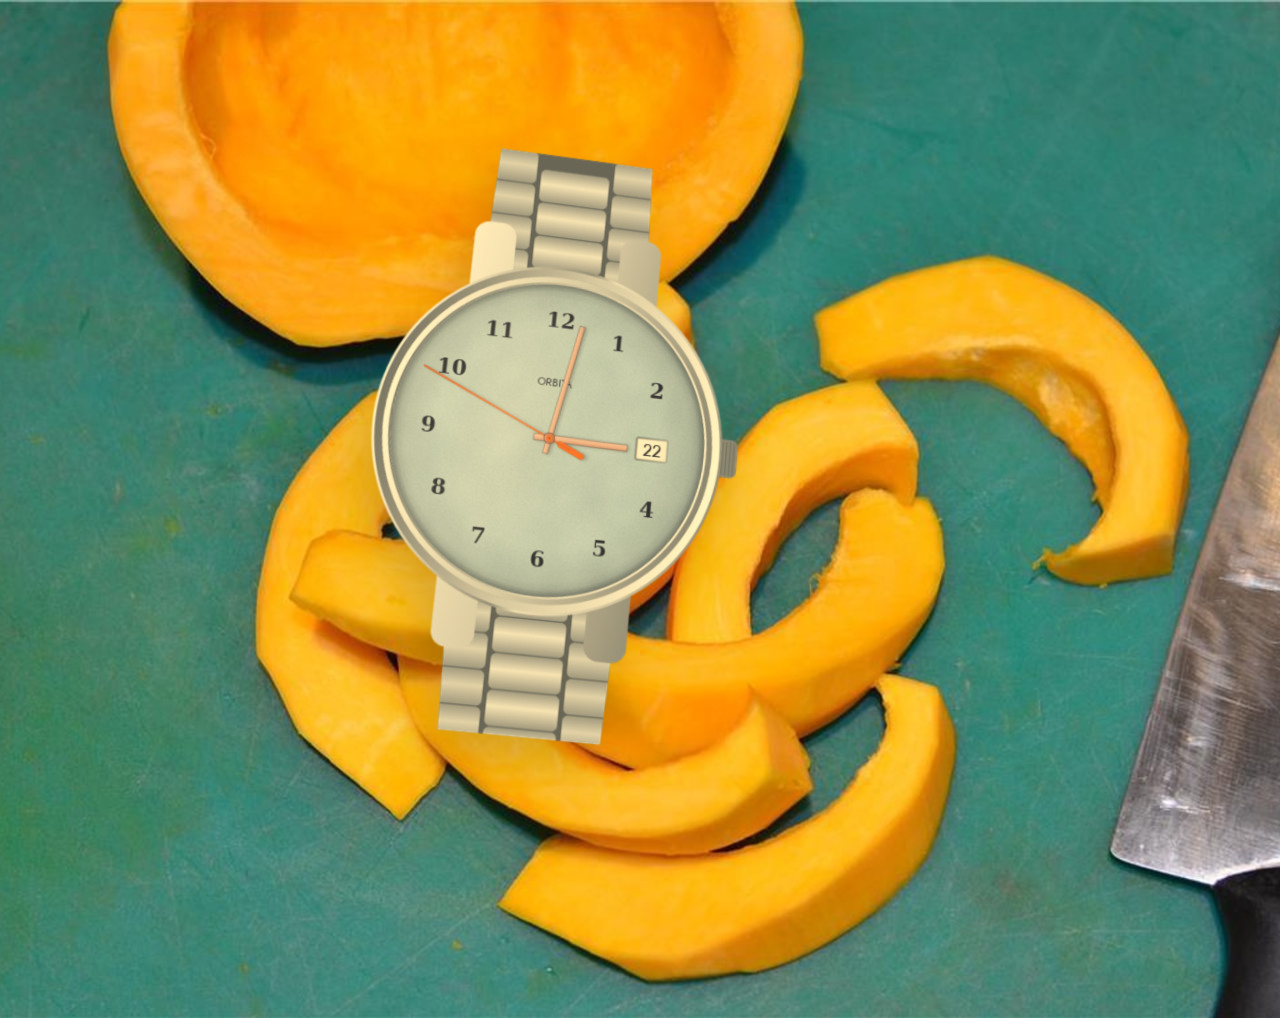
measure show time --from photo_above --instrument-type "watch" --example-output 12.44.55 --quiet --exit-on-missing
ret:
3.01.49
